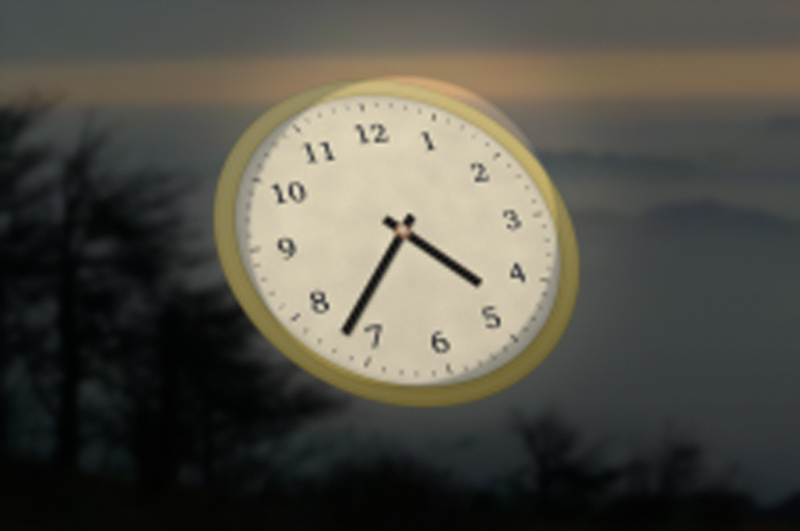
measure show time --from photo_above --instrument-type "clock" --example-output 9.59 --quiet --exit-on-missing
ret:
4.37
